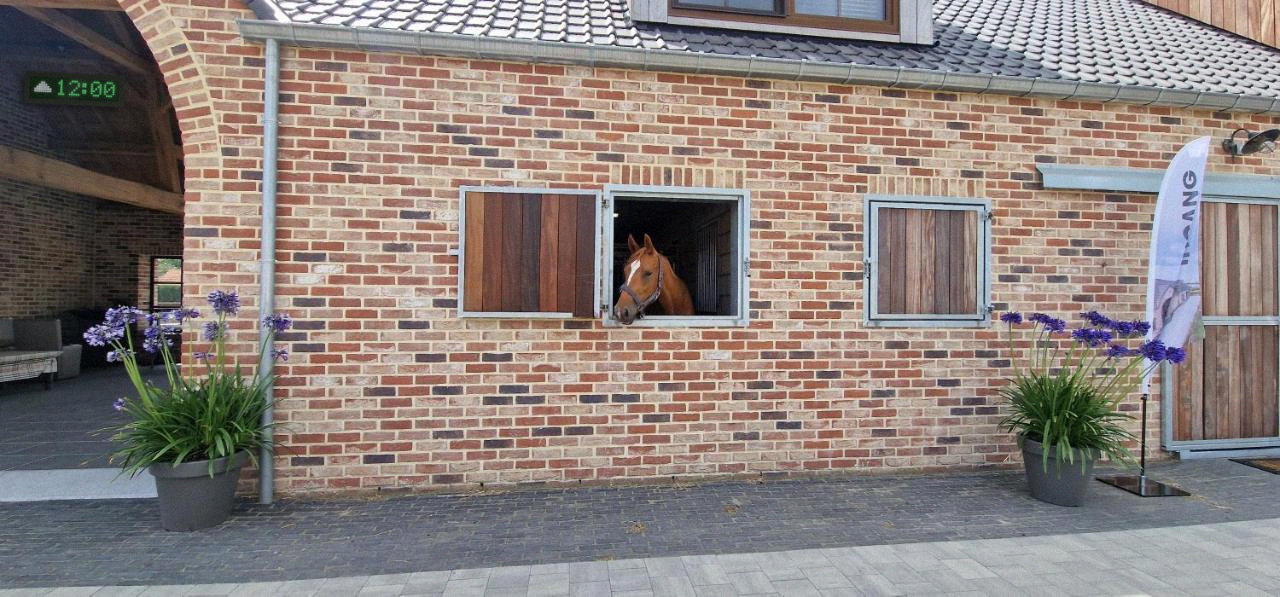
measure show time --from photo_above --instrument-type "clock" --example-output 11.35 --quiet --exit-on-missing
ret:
12.00
